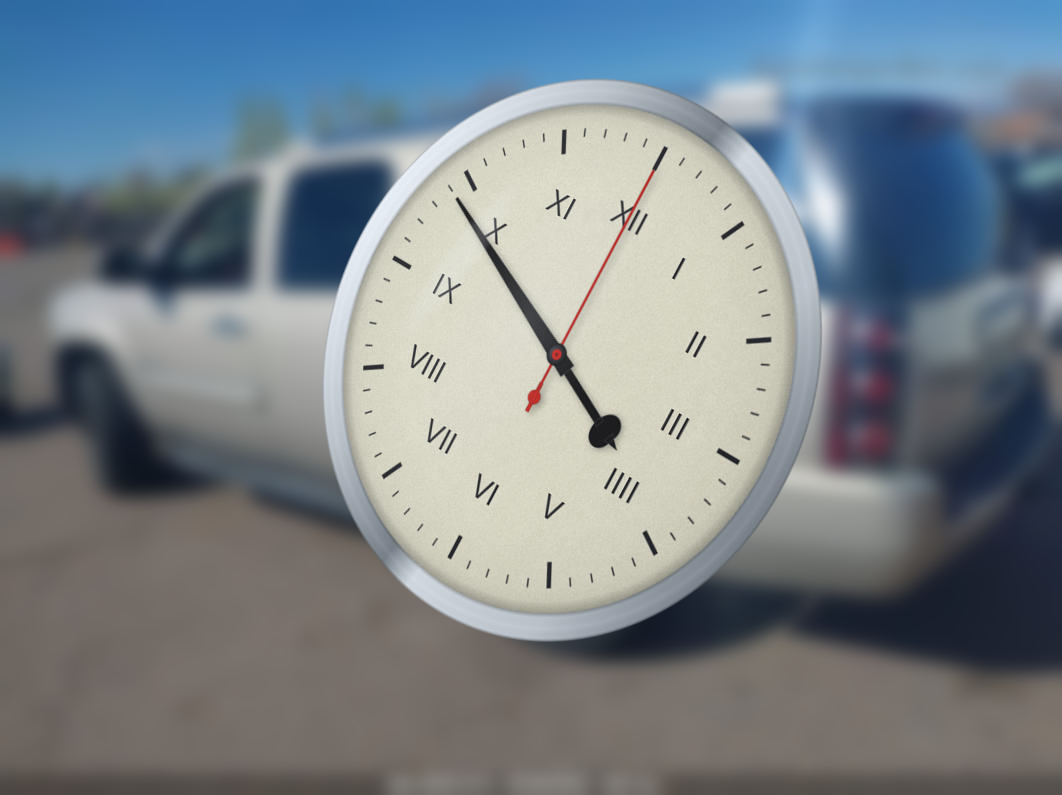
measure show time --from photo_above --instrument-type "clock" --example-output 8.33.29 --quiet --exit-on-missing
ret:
3.49.00
